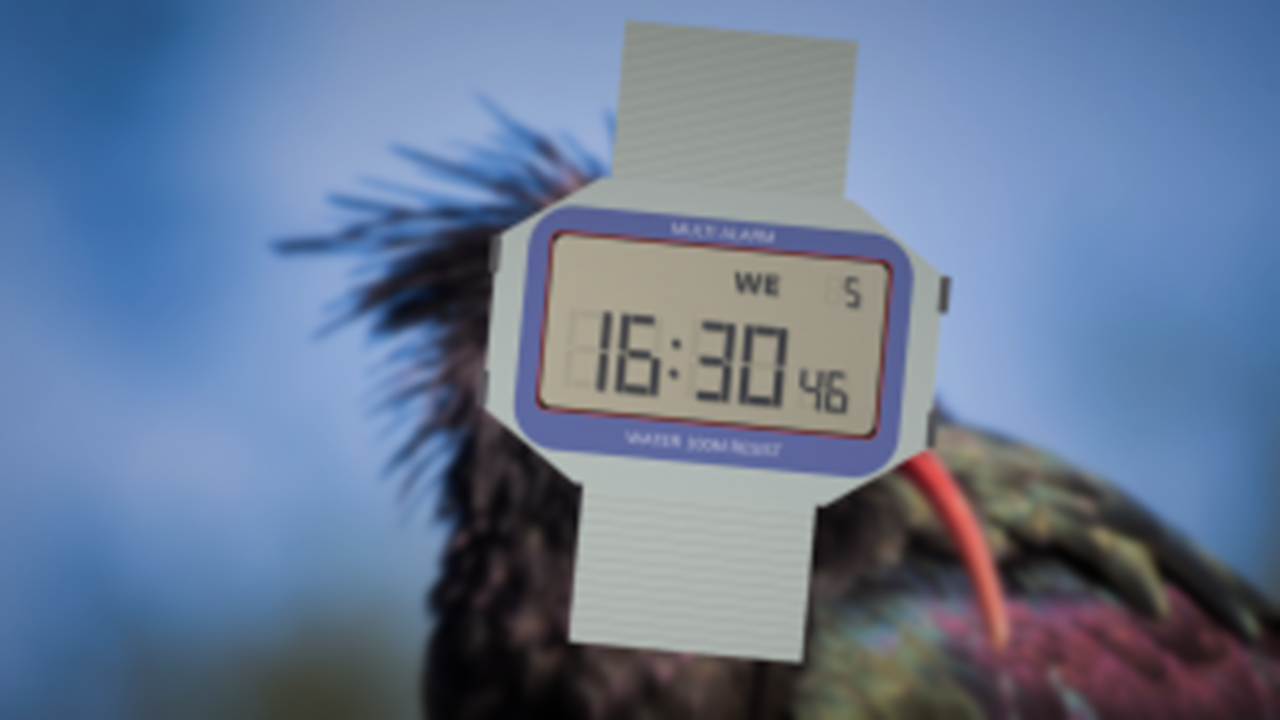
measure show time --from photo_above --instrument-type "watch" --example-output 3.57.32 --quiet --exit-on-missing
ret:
16.30.46
